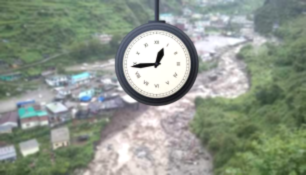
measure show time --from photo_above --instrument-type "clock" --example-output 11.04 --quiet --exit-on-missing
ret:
12.44
